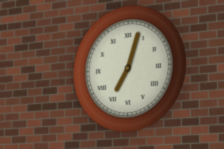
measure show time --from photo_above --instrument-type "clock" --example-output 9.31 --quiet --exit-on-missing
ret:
7.03
